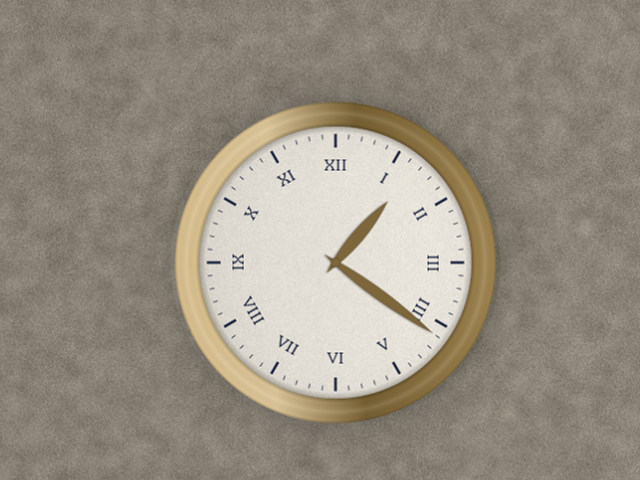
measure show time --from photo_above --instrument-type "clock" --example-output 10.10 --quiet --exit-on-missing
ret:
1.21
